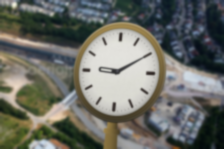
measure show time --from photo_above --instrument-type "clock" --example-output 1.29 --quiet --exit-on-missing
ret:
9.10
